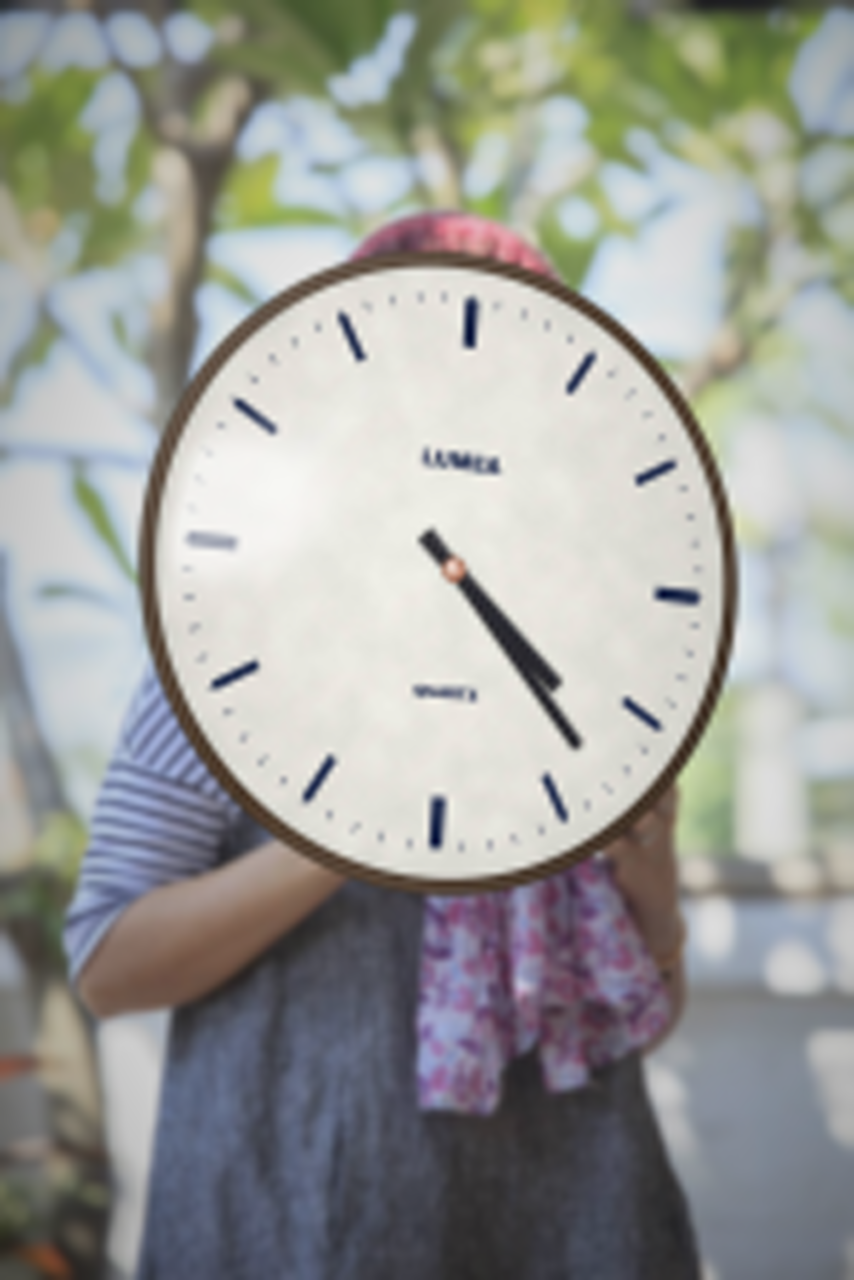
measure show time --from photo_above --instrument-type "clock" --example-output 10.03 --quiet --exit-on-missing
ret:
4.23
